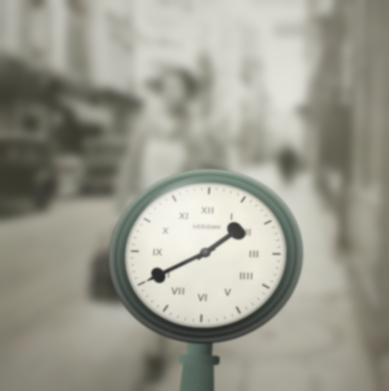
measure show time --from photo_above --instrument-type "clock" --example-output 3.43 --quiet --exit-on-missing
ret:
1.40
